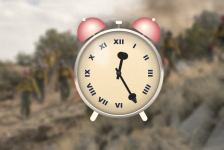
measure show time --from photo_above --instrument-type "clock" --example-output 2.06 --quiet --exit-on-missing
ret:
12.25
